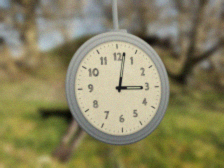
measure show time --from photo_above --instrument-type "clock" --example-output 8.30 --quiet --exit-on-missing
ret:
3.02
